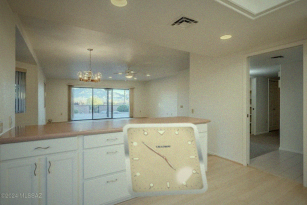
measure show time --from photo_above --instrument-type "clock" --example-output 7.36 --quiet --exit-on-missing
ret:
4.52
